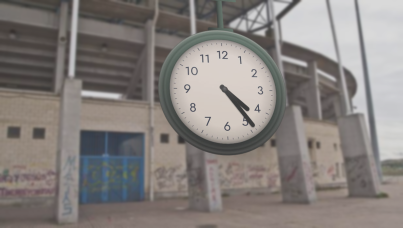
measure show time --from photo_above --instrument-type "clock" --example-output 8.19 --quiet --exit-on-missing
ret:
4.24
